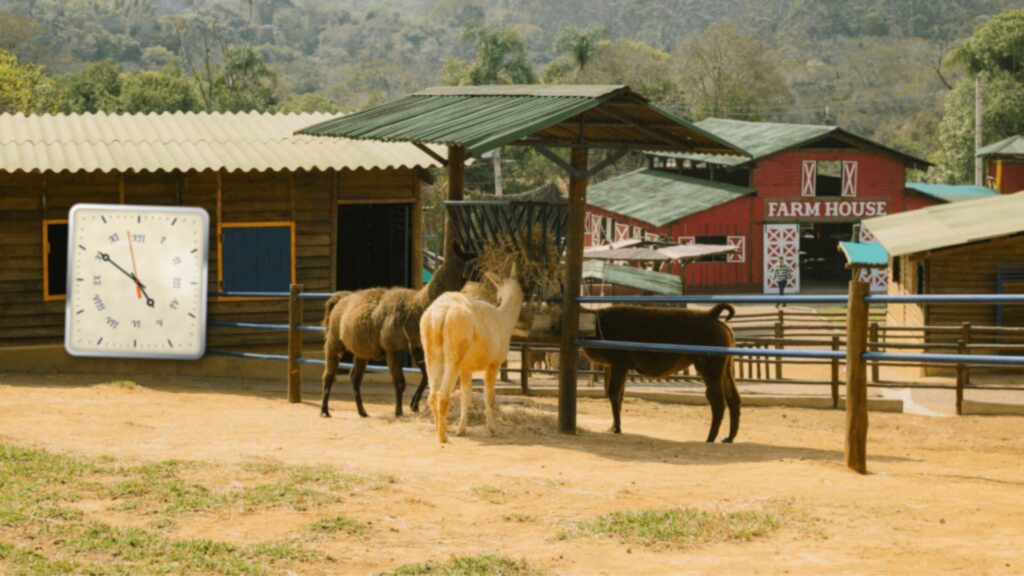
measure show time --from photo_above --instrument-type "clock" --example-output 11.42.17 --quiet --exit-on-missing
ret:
4.50.58
